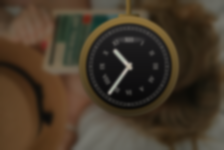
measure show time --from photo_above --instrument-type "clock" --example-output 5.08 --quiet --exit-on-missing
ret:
10.36
